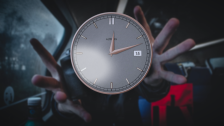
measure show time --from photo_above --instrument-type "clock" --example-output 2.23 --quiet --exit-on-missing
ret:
12.12
